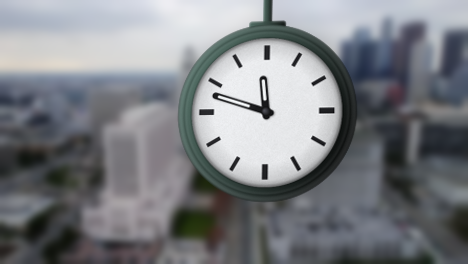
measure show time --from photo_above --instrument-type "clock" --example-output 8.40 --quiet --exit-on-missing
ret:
11.48
